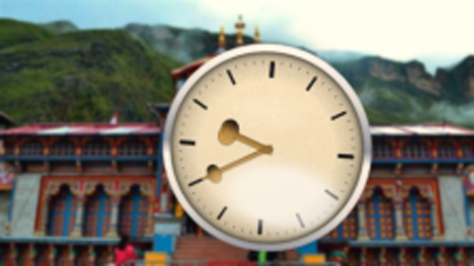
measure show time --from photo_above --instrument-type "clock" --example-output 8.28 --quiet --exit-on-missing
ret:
9.40
